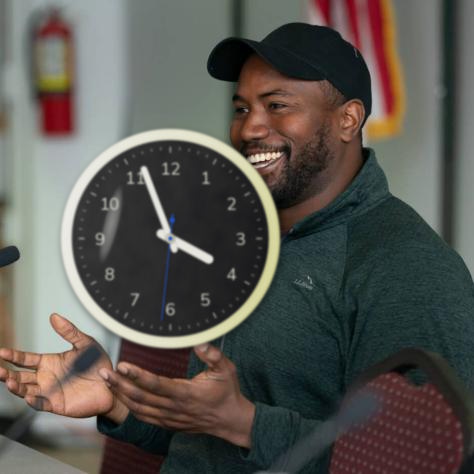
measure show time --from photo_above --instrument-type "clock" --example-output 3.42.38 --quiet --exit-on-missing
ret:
3.56.31
